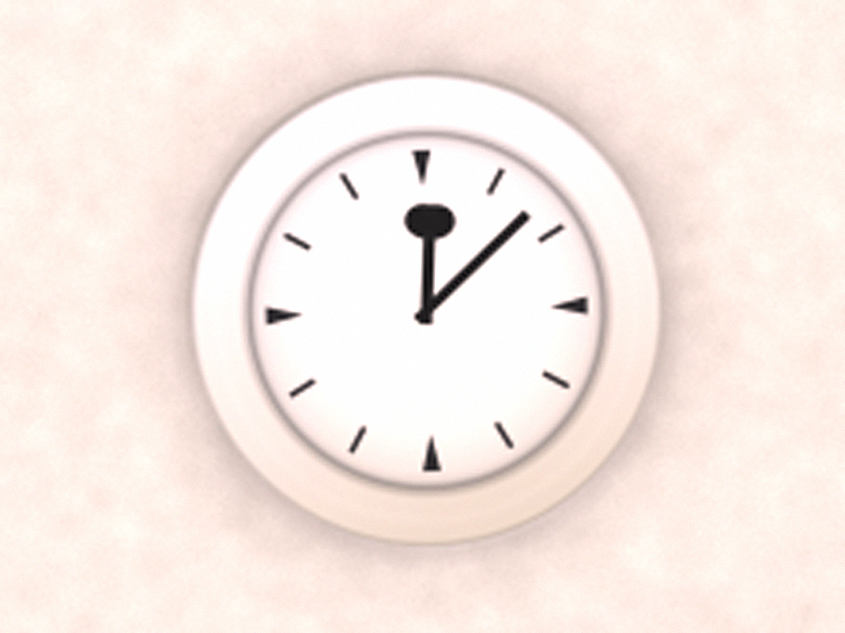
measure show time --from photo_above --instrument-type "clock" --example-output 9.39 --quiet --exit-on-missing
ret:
12.08
